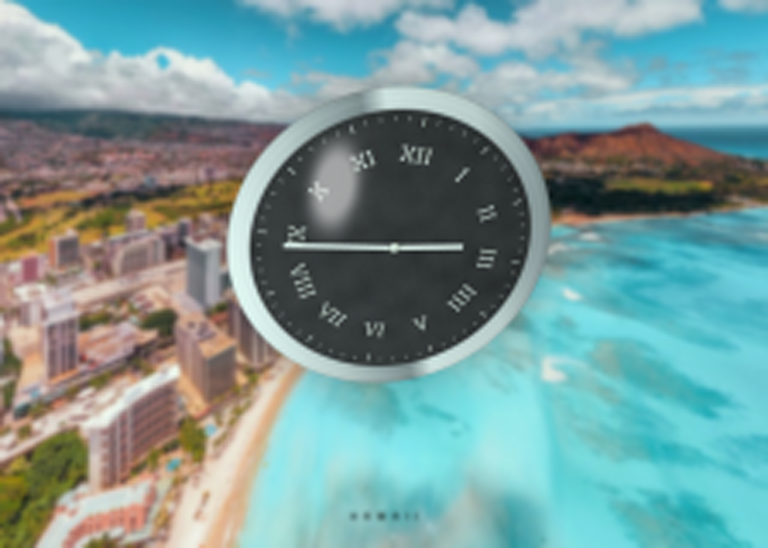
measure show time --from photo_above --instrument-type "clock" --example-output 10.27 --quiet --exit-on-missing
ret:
2.44
